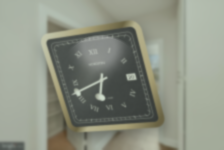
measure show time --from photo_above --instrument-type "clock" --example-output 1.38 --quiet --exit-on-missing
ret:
6.42
